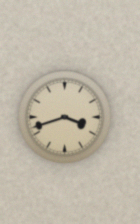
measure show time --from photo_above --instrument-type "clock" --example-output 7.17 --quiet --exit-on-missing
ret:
3.42
